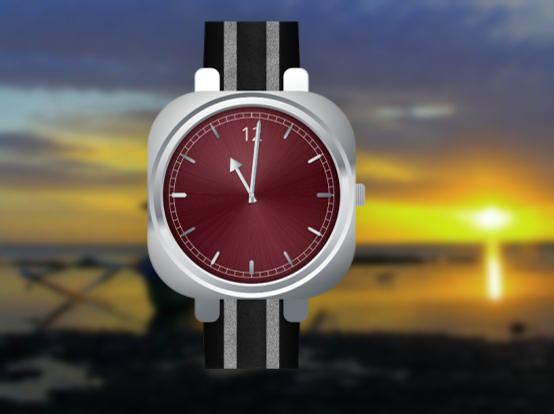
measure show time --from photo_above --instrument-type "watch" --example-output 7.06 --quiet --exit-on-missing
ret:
11.01
